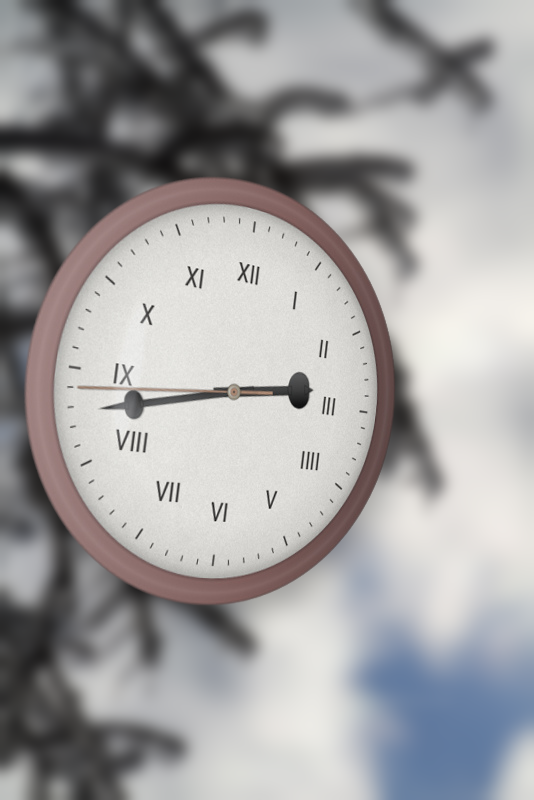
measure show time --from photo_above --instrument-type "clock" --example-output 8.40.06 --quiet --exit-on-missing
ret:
2.42.44
